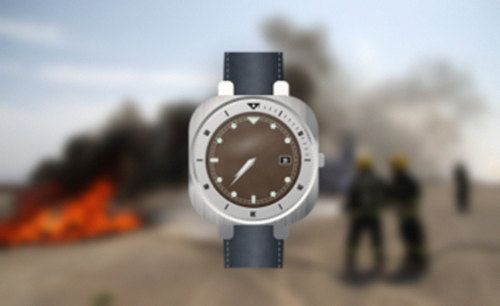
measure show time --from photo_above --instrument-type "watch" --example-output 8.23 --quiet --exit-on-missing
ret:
7.37
